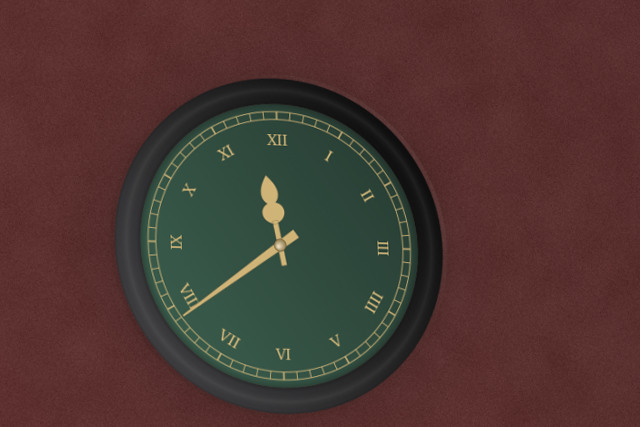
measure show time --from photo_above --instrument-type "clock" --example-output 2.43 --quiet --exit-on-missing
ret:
11.39
